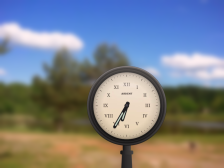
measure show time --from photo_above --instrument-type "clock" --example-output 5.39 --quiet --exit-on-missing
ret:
6.35
